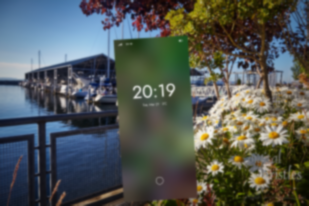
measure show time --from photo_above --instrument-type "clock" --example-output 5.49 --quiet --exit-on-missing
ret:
20.19
